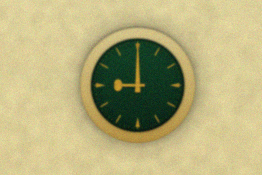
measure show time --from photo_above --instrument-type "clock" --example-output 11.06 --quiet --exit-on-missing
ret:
9.00
